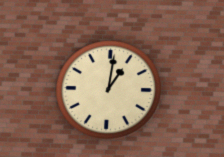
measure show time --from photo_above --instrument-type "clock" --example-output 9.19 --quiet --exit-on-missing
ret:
1.01
